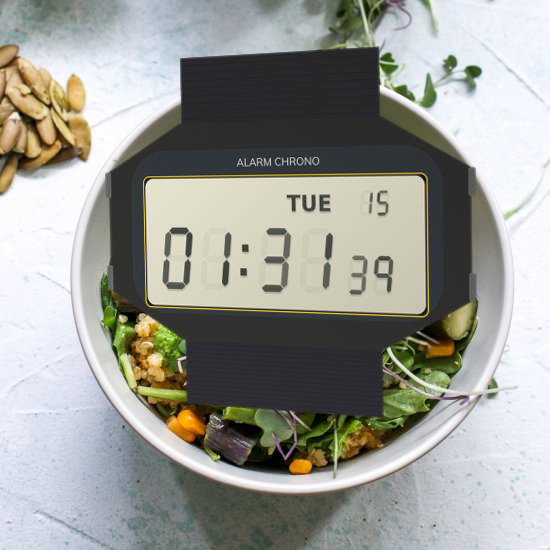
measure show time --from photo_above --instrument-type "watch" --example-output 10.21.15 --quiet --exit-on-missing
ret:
1.31.39
